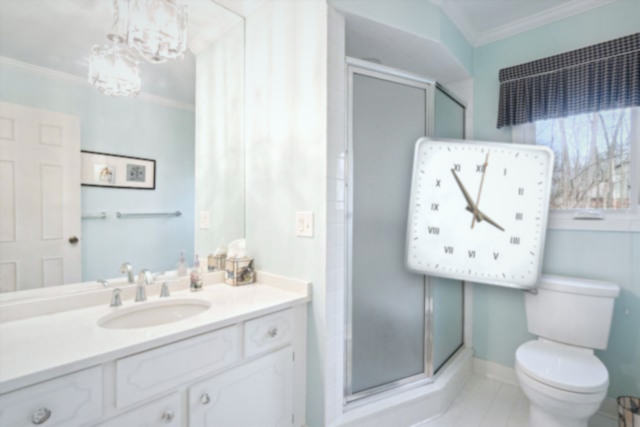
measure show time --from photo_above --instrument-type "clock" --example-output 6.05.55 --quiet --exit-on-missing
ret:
3.54.01
